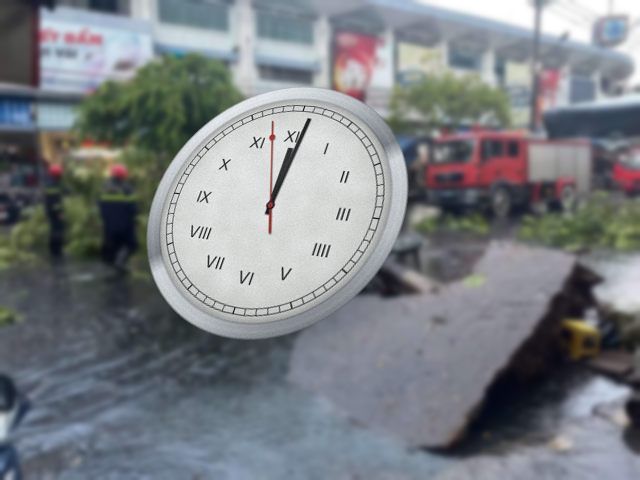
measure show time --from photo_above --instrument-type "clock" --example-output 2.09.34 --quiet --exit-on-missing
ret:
12.00.57
